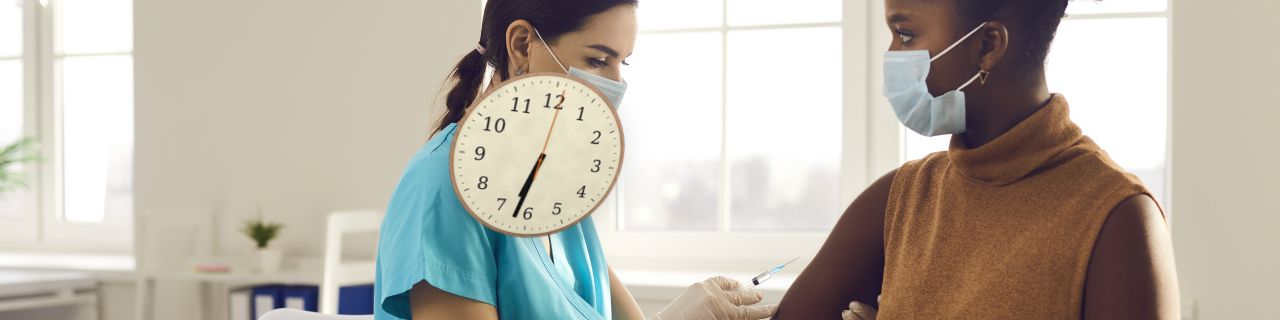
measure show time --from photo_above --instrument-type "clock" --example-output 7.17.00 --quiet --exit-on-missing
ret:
6.32.01
